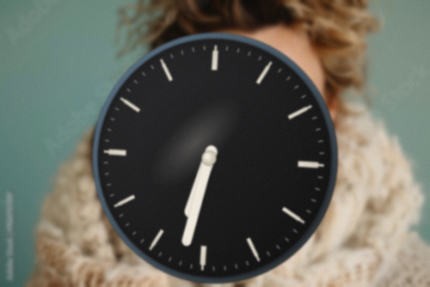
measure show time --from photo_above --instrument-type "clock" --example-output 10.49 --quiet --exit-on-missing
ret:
6.32
